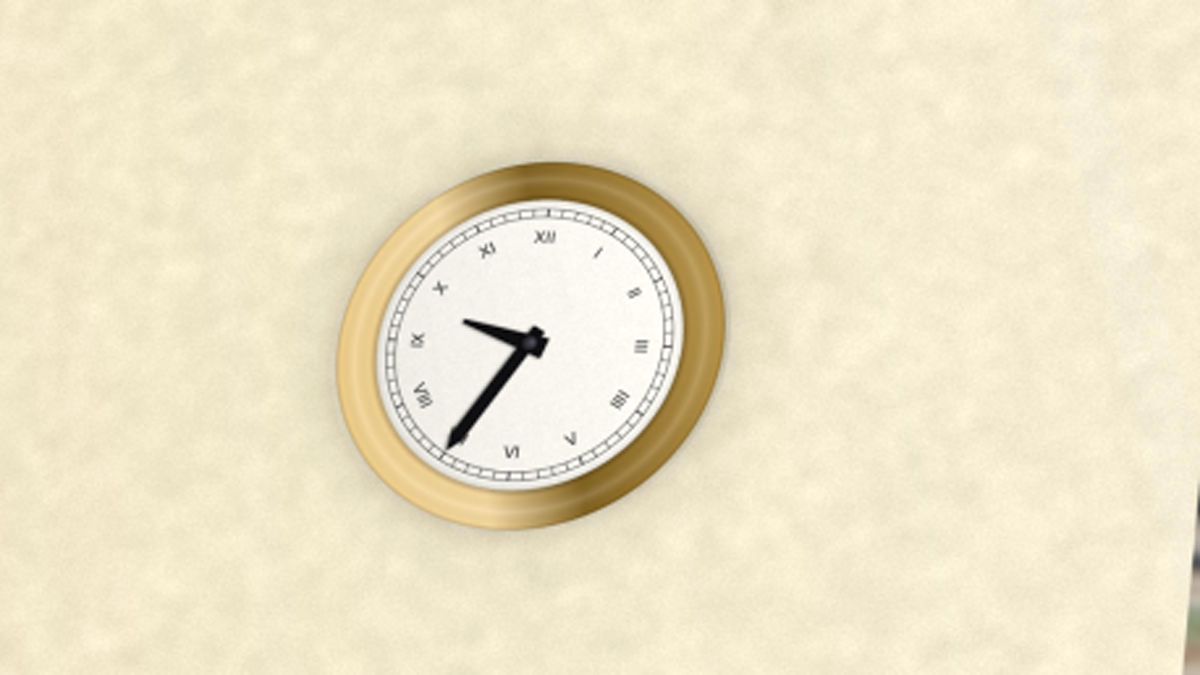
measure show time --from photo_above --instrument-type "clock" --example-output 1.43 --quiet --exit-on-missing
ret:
9.35
